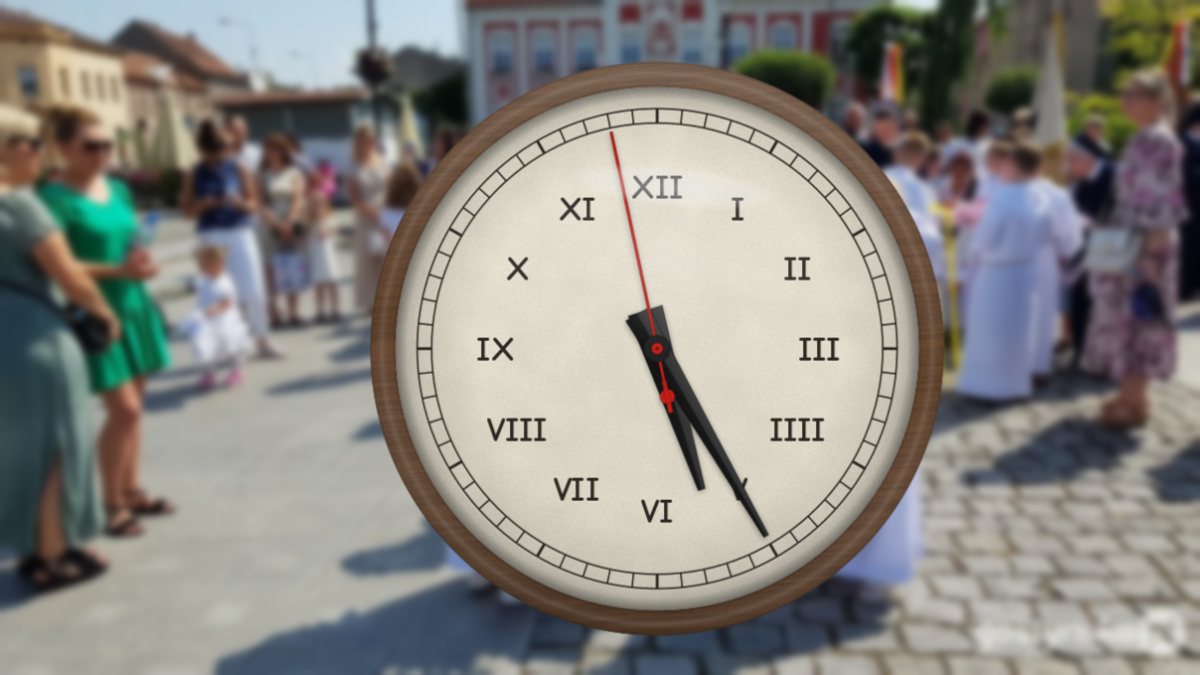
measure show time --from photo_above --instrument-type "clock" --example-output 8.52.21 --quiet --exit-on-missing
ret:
5.24.58
